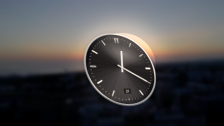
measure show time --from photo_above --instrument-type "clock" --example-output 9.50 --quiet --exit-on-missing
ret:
12.20
